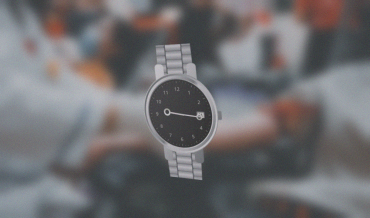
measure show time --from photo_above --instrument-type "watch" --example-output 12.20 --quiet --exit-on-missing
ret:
9.16
